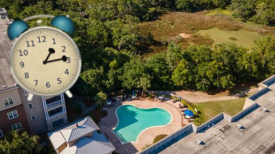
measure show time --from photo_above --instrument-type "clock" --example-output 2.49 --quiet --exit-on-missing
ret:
1.14
